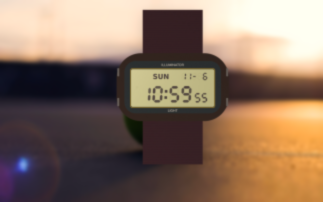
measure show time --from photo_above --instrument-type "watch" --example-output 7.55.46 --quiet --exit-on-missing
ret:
10.59.55
